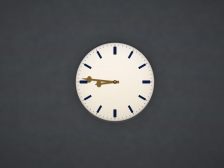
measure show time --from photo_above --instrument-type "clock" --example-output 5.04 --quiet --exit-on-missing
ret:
8.46
